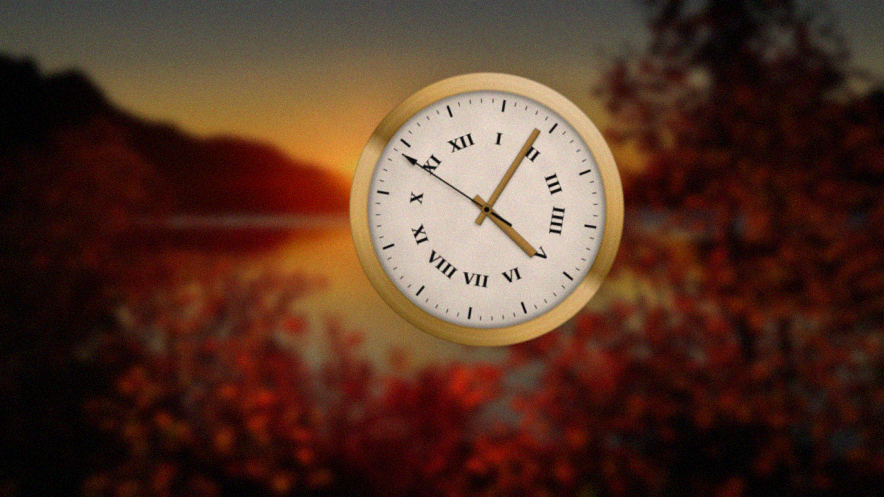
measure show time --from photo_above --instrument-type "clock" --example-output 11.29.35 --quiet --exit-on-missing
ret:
5.08.54
